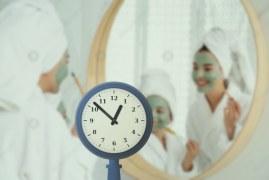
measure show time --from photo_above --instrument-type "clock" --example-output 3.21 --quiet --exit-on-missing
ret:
12.52
